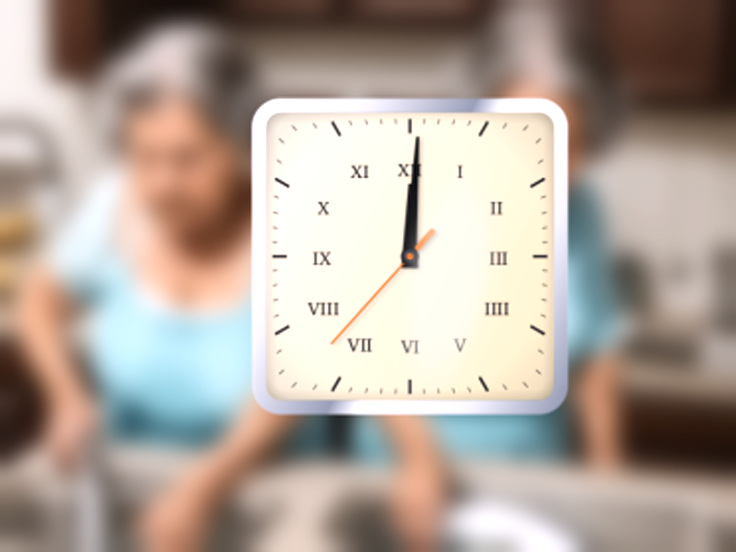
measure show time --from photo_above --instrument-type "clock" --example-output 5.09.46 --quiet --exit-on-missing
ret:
12.00.37
